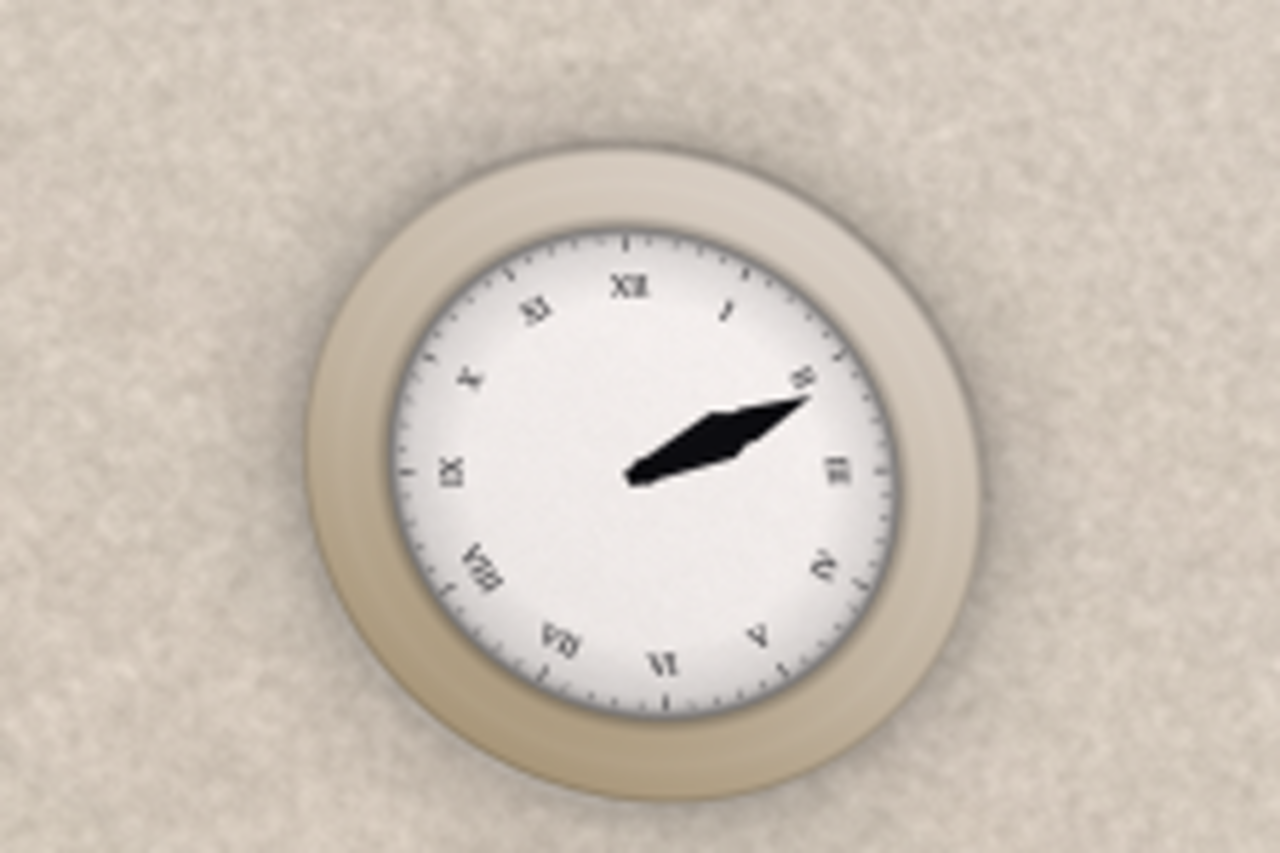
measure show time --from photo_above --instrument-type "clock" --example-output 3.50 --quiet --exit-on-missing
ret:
2.11
